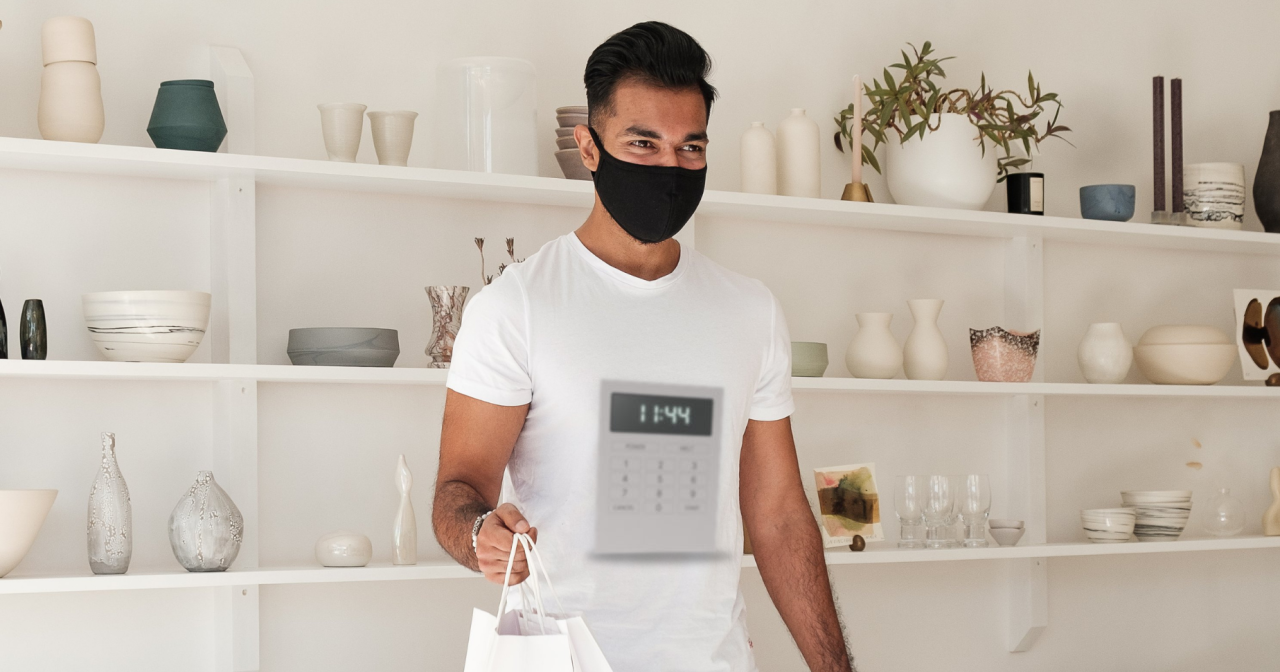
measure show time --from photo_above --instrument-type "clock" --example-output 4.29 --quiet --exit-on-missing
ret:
11.44
